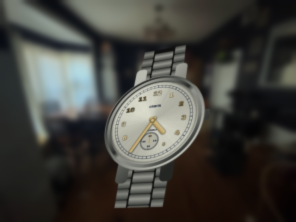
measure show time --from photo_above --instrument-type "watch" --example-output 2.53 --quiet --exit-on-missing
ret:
4.35
